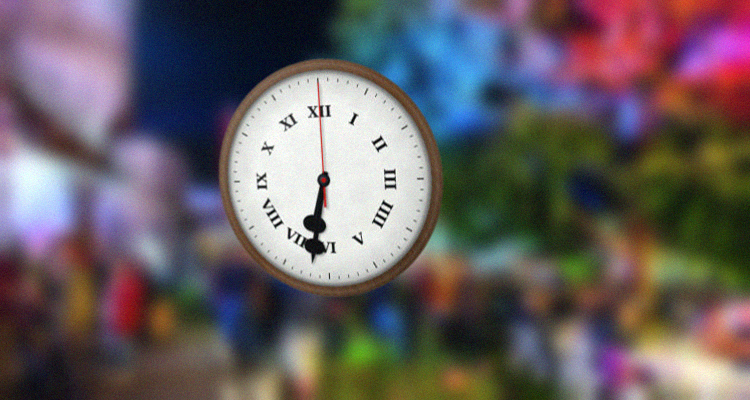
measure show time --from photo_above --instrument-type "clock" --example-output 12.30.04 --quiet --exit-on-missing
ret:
6.32.00
